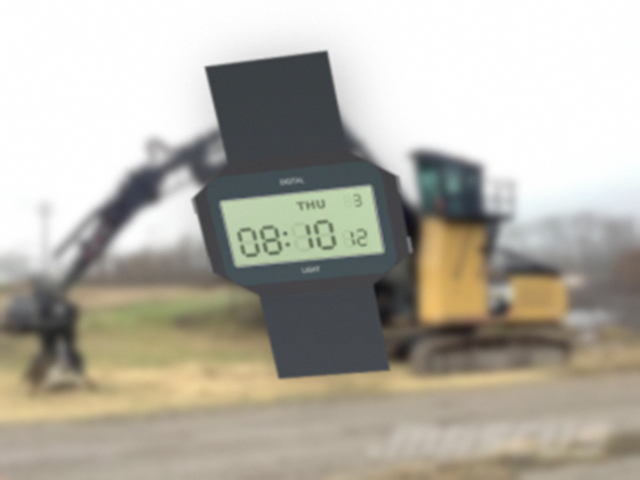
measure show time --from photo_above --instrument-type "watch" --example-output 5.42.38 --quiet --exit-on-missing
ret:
8.10.12
